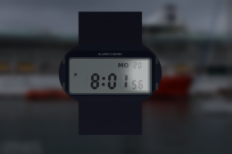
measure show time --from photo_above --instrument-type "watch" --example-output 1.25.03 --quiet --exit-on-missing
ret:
8.01.56
